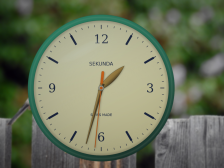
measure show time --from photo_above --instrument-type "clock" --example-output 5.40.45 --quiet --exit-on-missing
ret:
1.32.31
